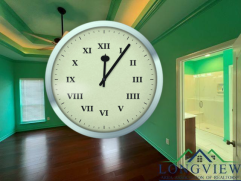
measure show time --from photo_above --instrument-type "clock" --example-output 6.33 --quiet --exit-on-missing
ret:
12.06
